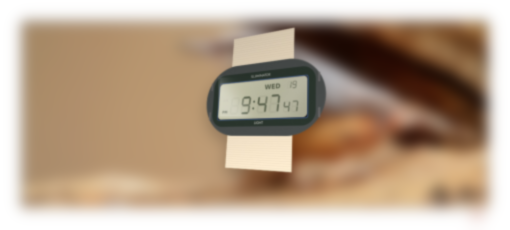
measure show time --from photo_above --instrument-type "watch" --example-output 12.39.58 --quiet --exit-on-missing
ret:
9.47.47
